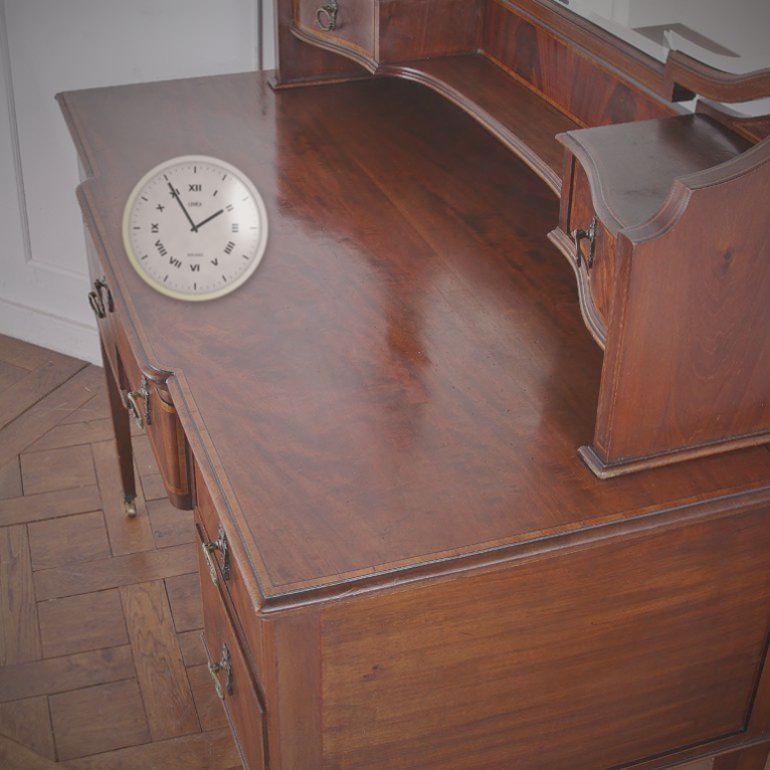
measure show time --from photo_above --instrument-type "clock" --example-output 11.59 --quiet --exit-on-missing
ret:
1.55
